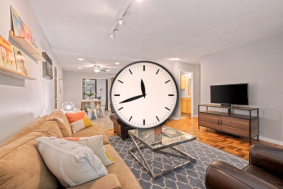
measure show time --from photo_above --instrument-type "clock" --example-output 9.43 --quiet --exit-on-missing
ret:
11.42
